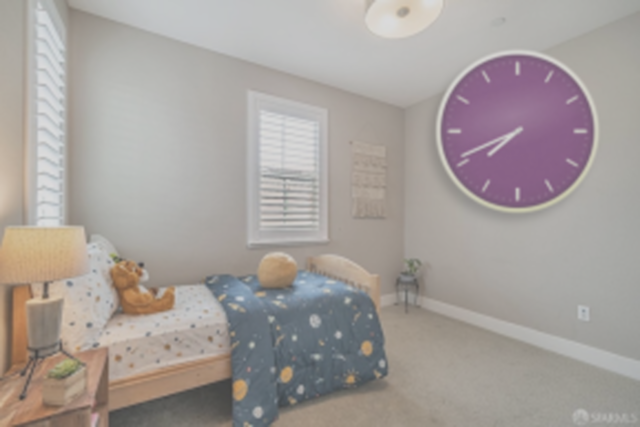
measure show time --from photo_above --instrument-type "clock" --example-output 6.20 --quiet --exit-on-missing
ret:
7.41
